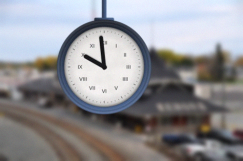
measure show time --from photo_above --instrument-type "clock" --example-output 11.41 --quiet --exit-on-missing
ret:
9.59
